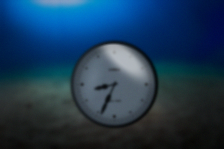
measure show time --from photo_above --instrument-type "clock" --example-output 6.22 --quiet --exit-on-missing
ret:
8.34
